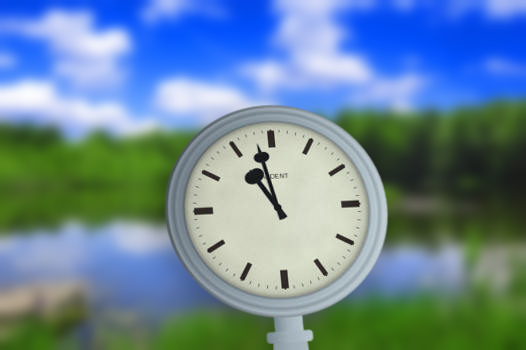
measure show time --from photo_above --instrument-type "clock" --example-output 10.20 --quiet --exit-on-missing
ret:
10.58
